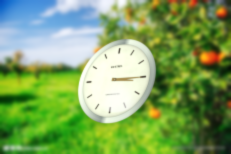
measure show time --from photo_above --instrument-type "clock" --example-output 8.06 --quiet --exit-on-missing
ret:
3.15
